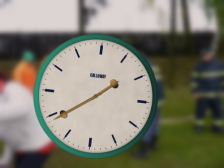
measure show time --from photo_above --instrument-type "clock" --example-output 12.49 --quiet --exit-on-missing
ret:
1.39
